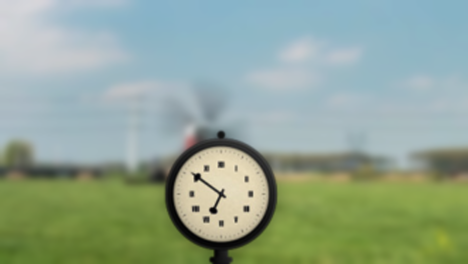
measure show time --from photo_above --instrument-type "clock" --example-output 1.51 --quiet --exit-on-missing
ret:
6.51
